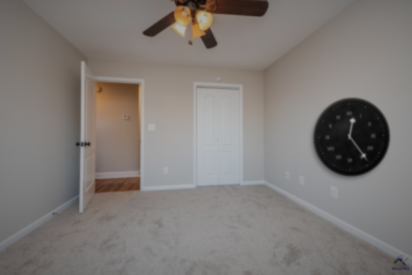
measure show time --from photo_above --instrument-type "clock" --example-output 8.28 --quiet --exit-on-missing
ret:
12.24
